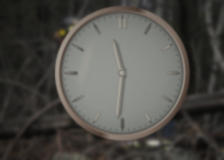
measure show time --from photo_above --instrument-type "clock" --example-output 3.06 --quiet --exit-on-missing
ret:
11.31
